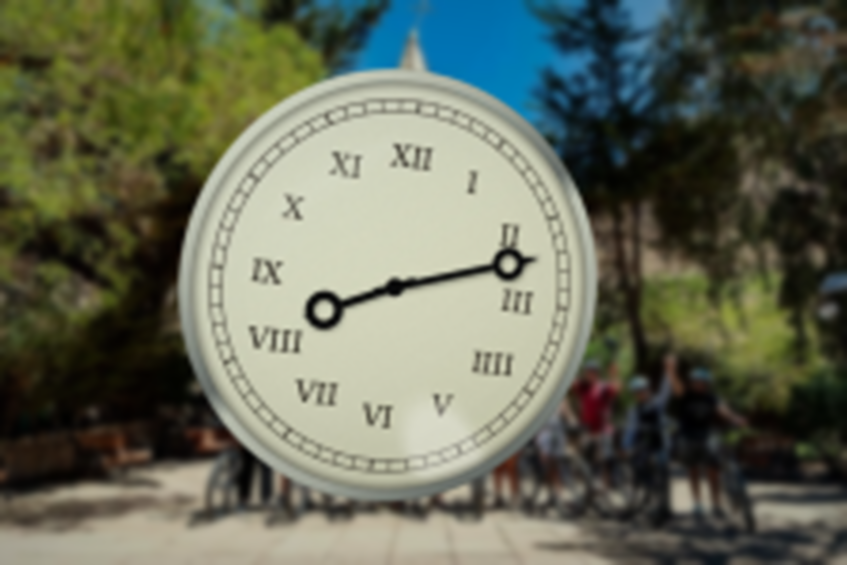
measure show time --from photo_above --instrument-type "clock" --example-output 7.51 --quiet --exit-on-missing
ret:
8.12
